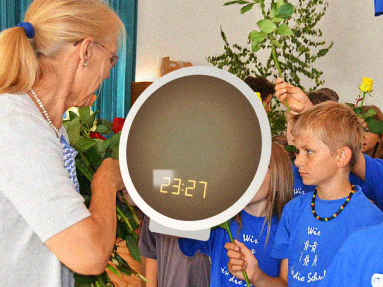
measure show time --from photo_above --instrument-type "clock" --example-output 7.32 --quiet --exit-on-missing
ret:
23.27
